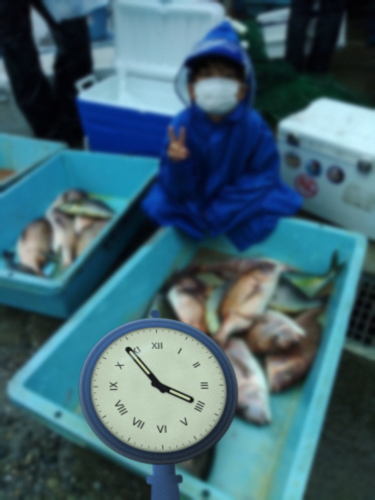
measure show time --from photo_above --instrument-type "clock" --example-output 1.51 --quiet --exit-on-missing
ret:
3.54
